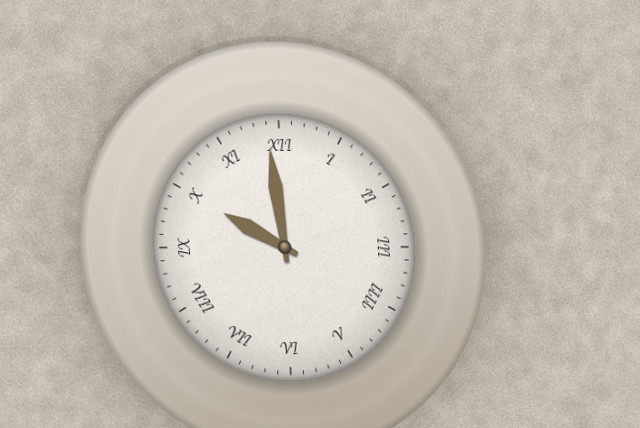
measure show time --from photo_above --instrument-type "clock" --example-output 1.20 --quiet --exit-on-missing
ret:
9.59
